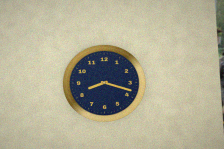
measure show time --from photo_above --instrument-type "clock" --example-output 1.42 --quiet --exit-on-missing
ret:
8.18
